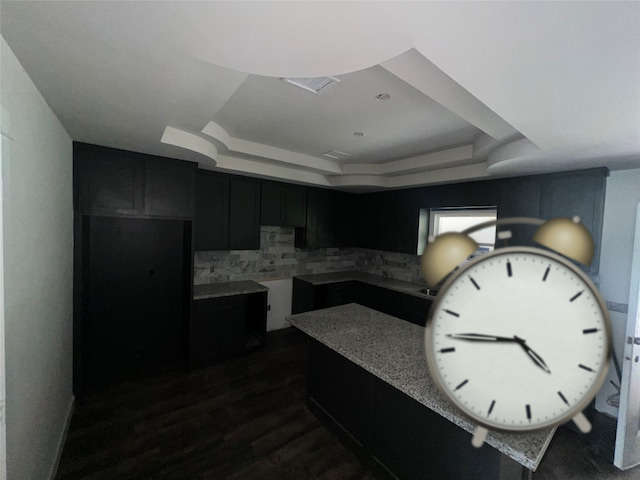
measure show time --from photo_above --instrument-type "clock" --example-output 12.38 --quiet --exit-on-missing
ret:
4.47
